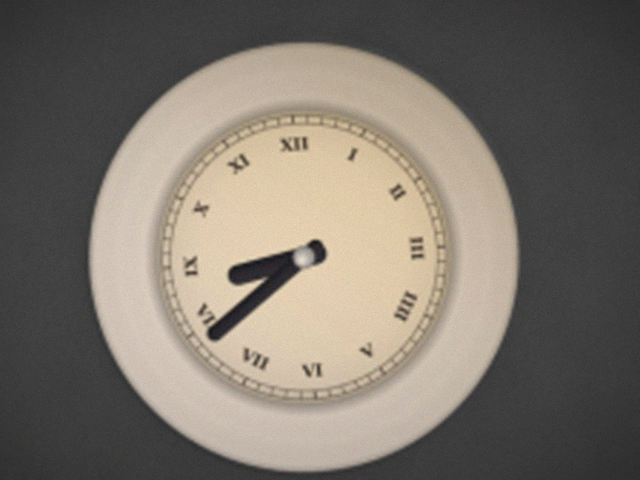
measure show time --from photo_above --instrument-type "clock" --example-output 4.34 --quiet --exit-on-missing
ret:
8.39
